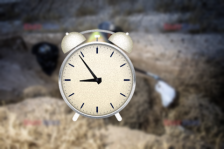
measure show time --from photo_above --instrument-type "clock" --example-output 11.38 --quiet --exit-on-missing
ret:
8.54
